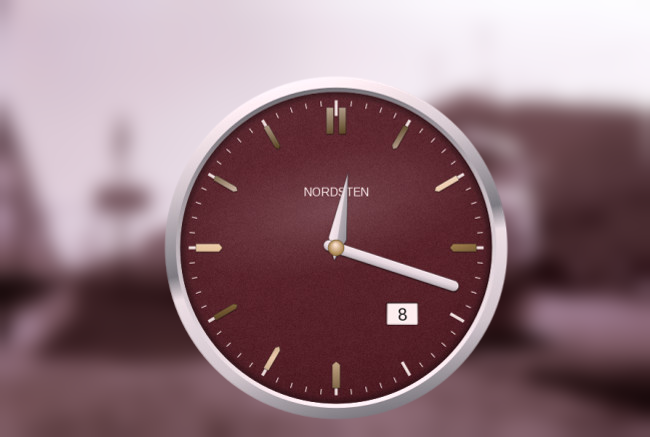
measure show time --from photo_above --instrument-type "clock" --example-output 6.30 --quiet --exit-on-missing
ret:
12.18
